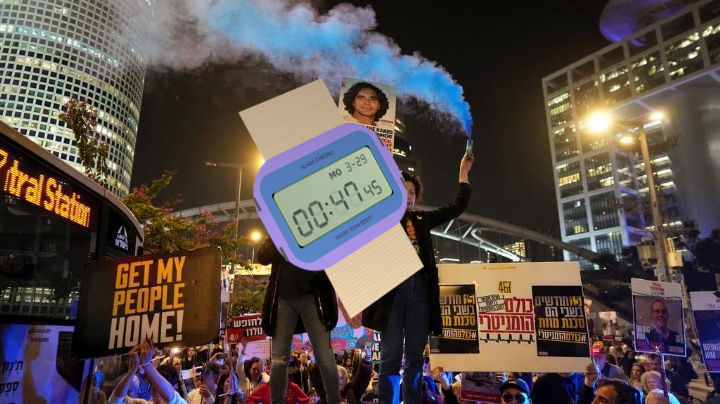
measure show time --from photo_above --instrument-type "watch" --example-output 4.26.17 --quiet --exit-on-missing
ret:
0.47.45
